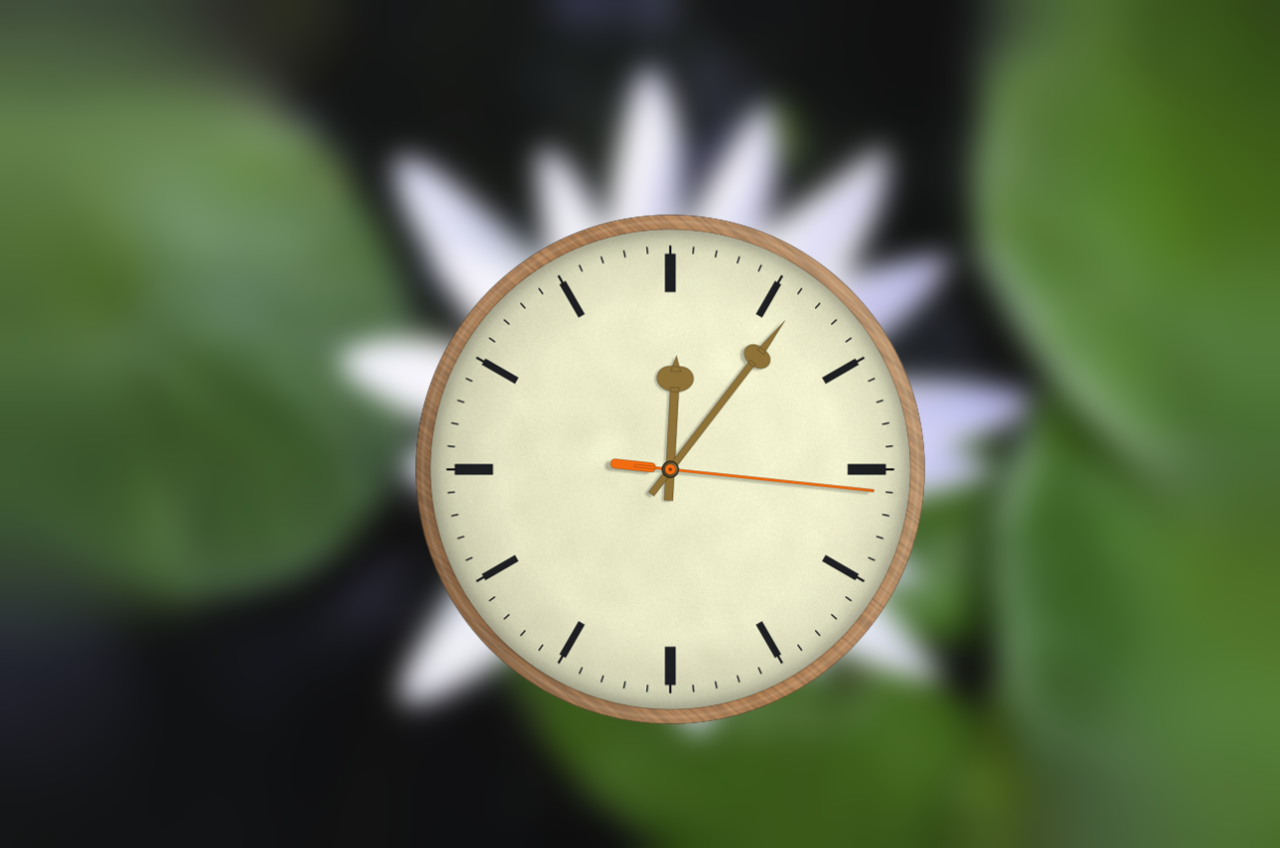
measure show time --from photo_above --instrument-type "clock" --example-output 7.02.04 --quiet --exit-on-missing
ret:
12.06.16
